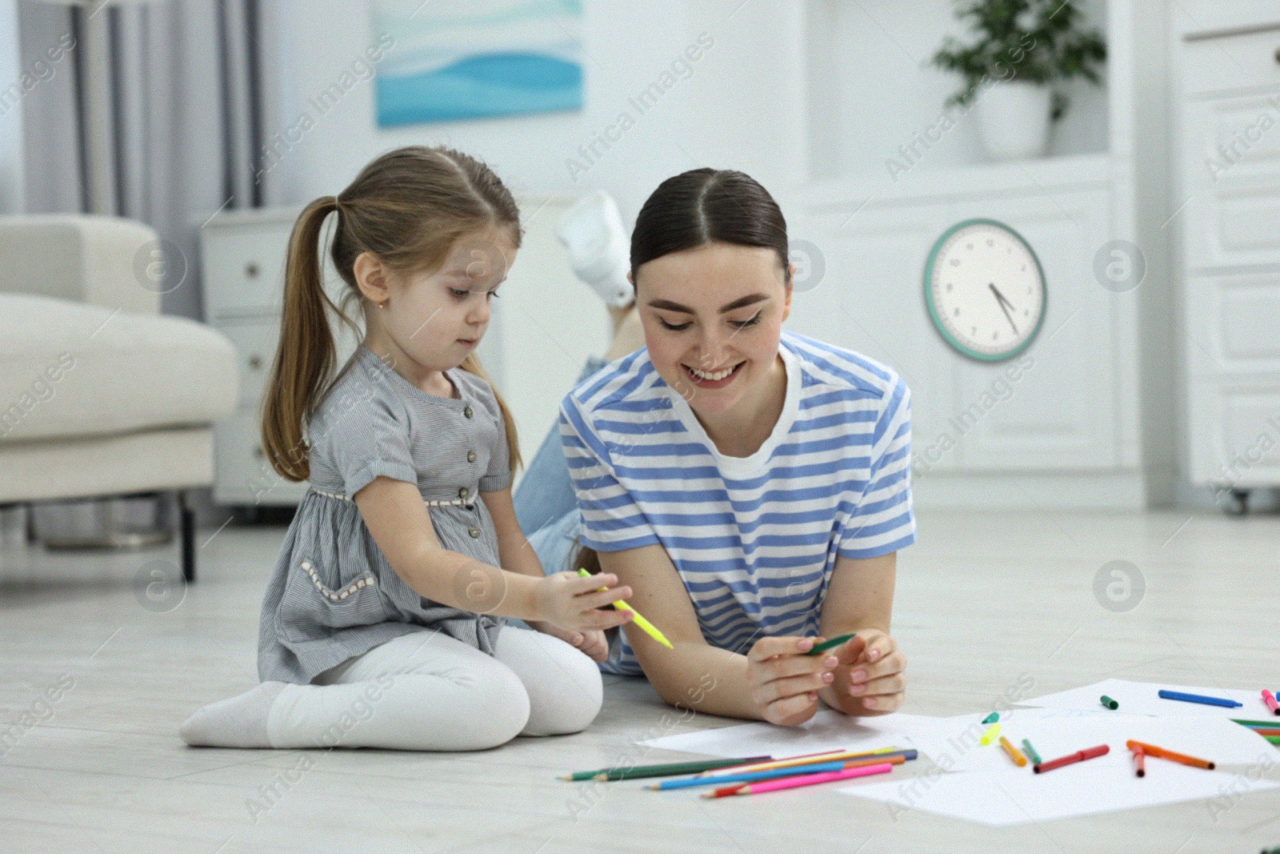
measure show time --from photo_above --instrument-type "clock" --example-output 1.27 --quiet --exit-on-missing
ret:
4.25
